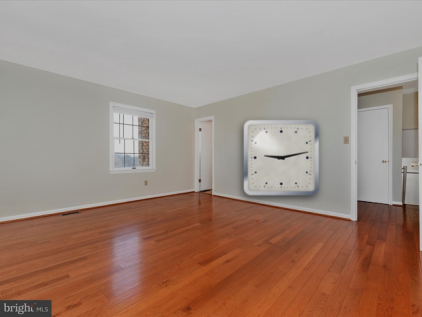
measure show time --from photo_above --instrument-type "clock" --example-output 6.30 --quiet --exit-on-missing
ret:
9.13
